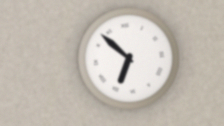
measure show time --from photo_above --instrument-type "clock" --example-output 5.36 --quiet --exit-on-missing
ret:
6.53
